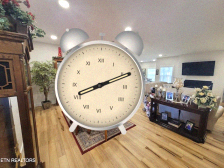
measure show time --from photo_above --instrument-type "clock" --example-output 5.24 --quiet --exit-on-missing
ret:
8.11
